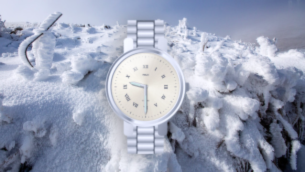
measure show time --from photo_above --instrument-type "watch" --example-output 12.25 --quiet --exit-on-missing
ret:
9.30
